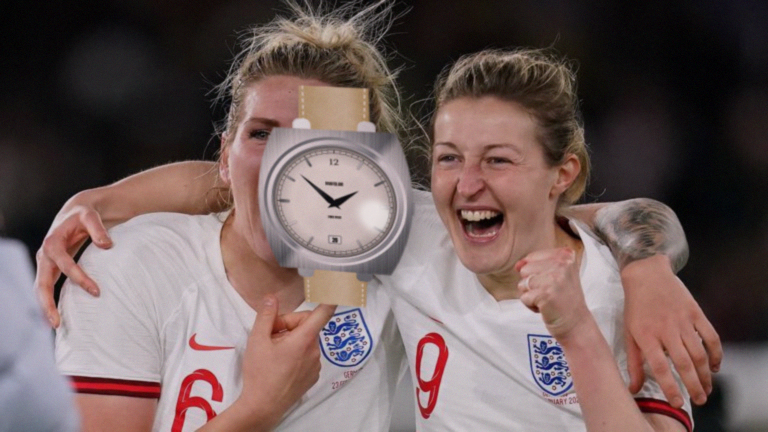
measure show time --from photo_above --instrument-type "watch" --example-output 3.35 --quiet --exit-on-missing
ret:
1.52
